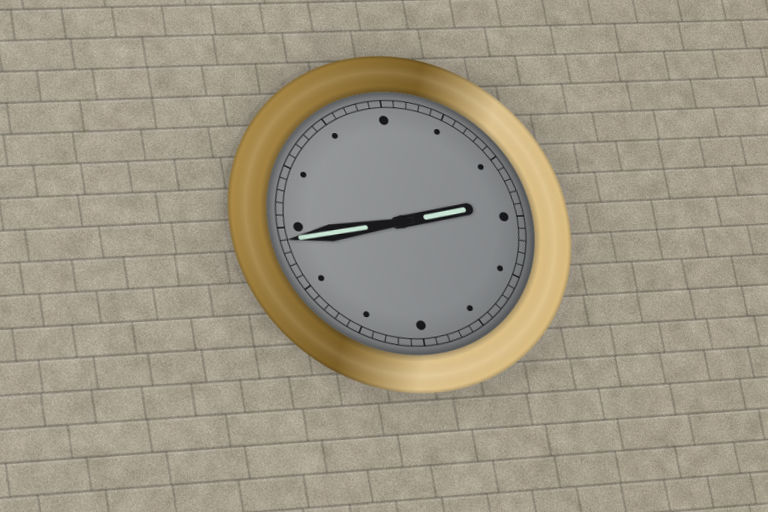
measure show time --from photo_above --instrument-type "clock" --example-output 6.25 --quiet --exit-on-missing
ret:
2.44
